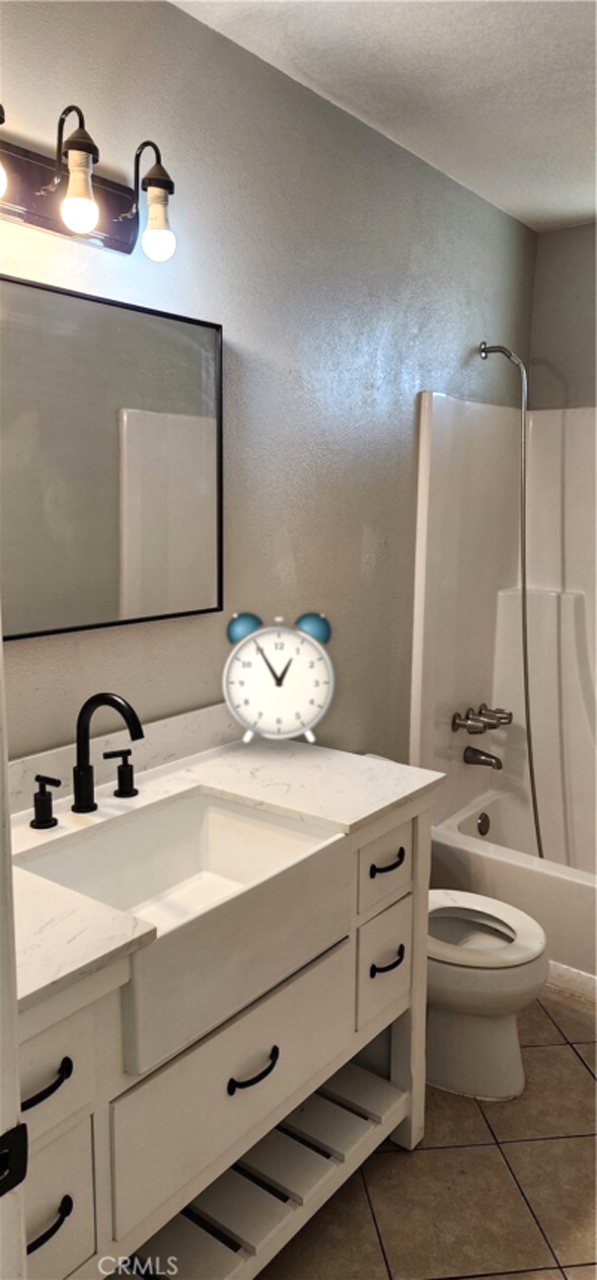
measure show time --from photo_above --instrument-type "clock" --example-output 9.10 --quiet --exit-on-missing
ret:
12.55
